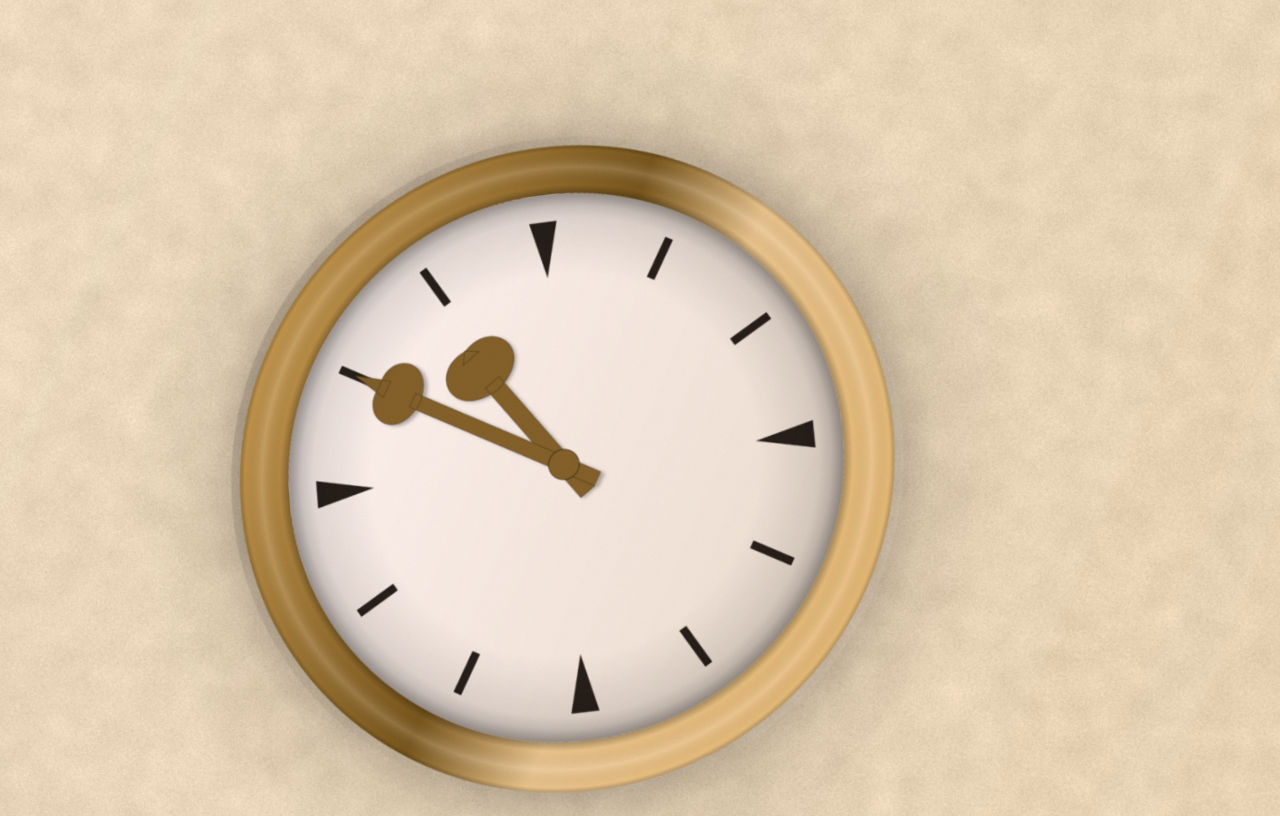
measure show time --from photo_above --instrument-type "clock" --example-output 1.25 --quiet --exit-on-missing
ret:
10.50
